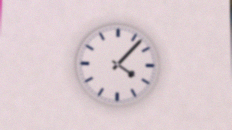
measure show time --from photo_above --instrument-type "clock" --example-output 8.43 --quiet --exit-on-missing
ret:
4.07
